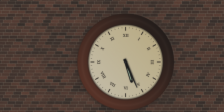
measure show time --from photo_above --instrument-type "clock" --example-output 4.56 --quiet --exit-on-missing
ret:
5.26
